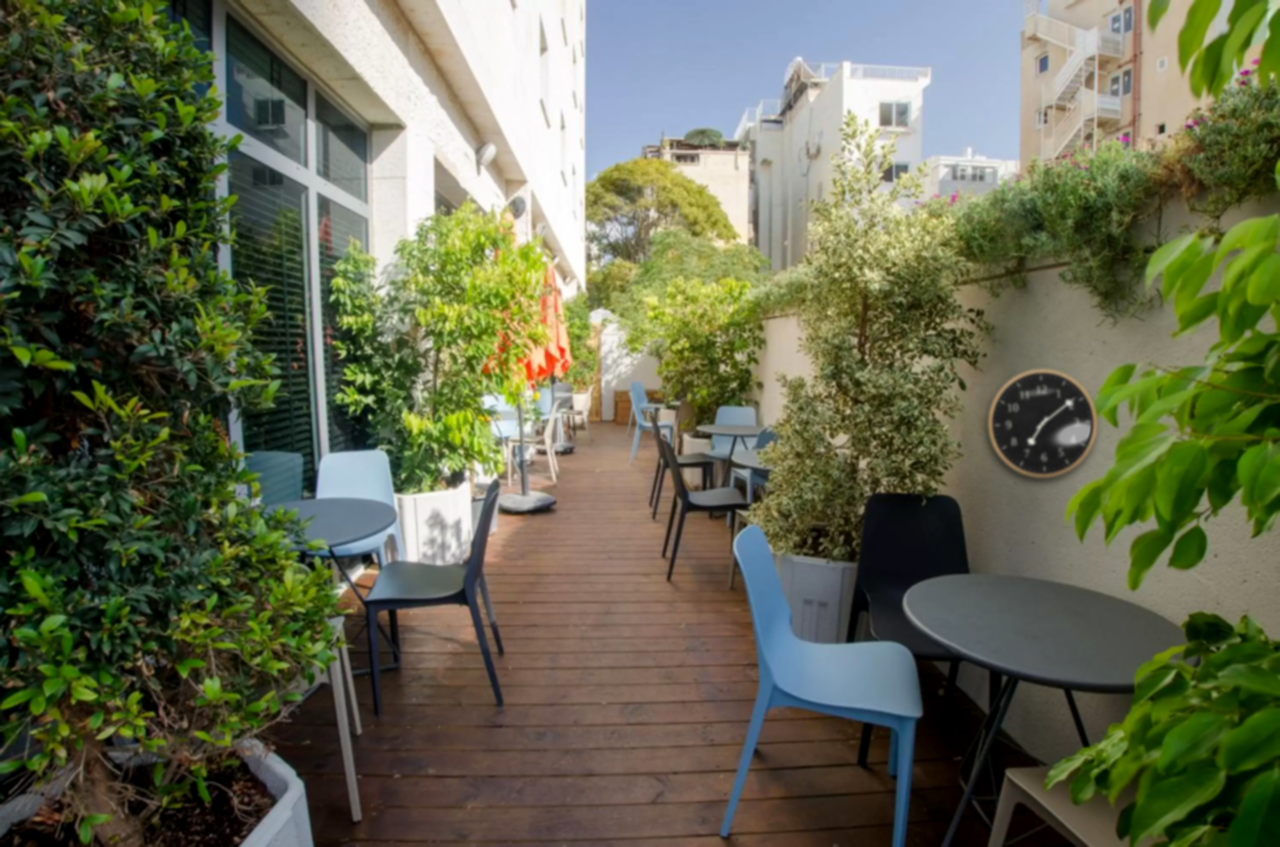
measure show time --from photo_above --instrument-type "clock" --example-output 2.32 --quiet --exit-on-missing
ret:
7.09
